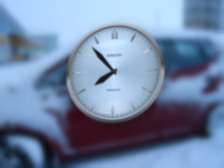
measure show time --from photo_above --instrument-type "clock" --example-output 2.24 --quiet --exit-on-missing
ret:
7.53
